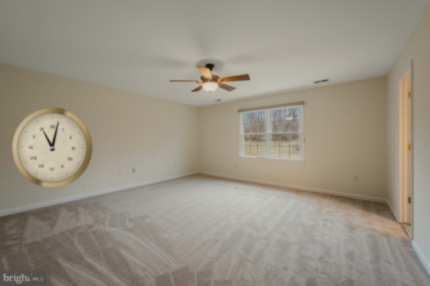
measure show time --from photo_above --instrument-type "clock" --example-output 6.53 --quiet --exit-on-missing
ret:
11.02
